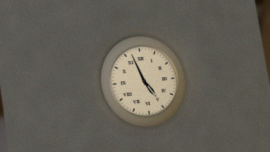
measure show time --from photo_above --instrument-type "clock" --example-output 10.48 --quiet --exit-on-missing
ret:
4.57
